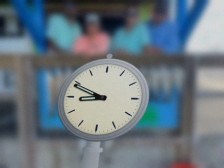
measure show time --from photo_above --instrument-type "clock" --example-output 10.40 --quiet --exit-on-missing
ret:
8.49
